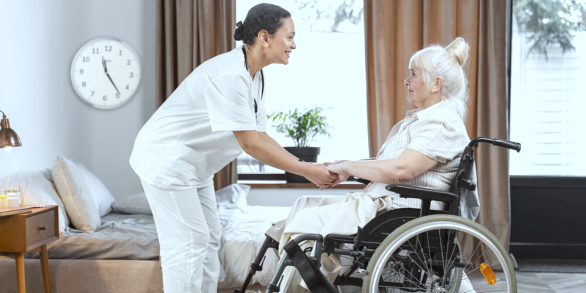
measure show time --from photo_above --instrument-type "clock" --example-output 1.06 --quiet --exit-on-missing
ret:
11.24
